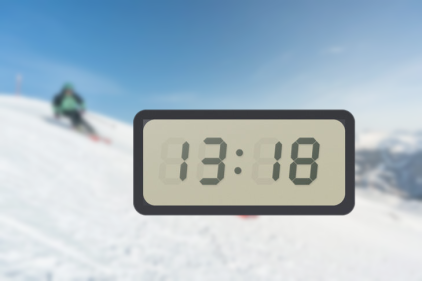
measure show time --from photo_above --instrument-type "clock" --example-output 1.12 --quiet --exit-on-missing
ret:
13.18
